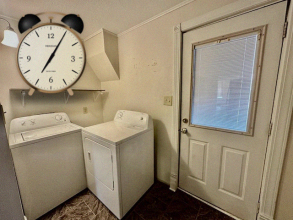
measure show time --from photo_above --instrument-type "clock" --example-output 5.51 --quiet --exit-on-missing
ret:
7.05
